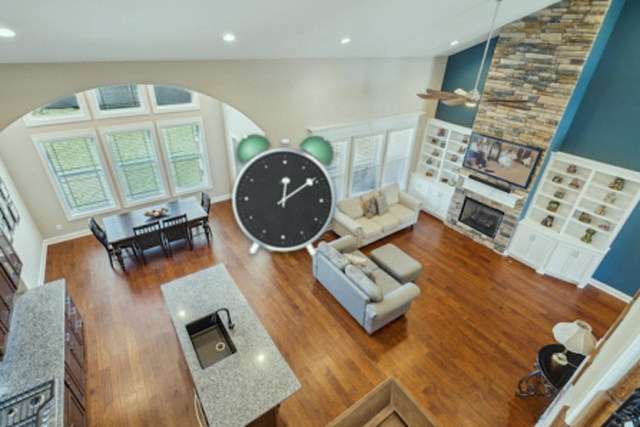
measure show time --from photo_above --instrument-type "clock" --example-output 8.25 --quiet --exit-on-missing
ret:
12.09
